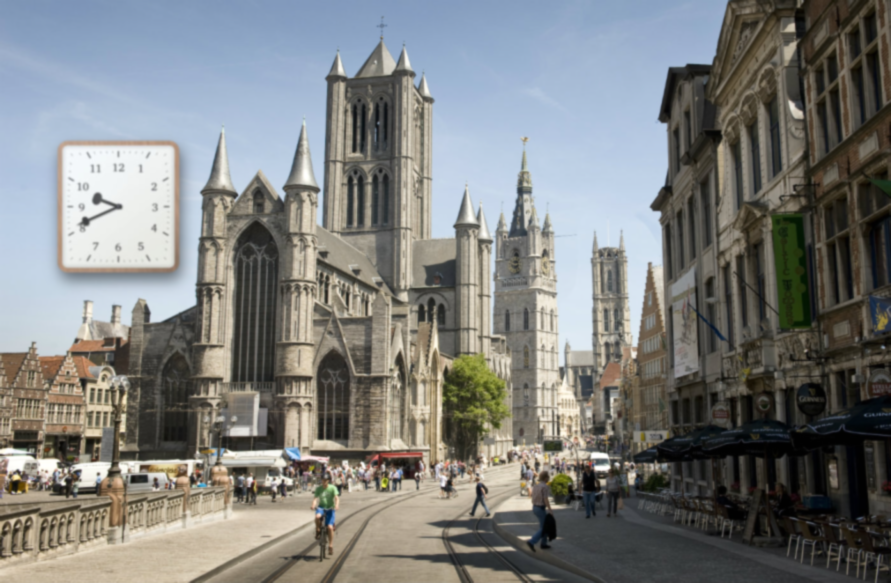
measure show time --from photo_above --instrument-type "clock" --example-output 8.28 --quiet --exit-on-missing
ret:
9.41
